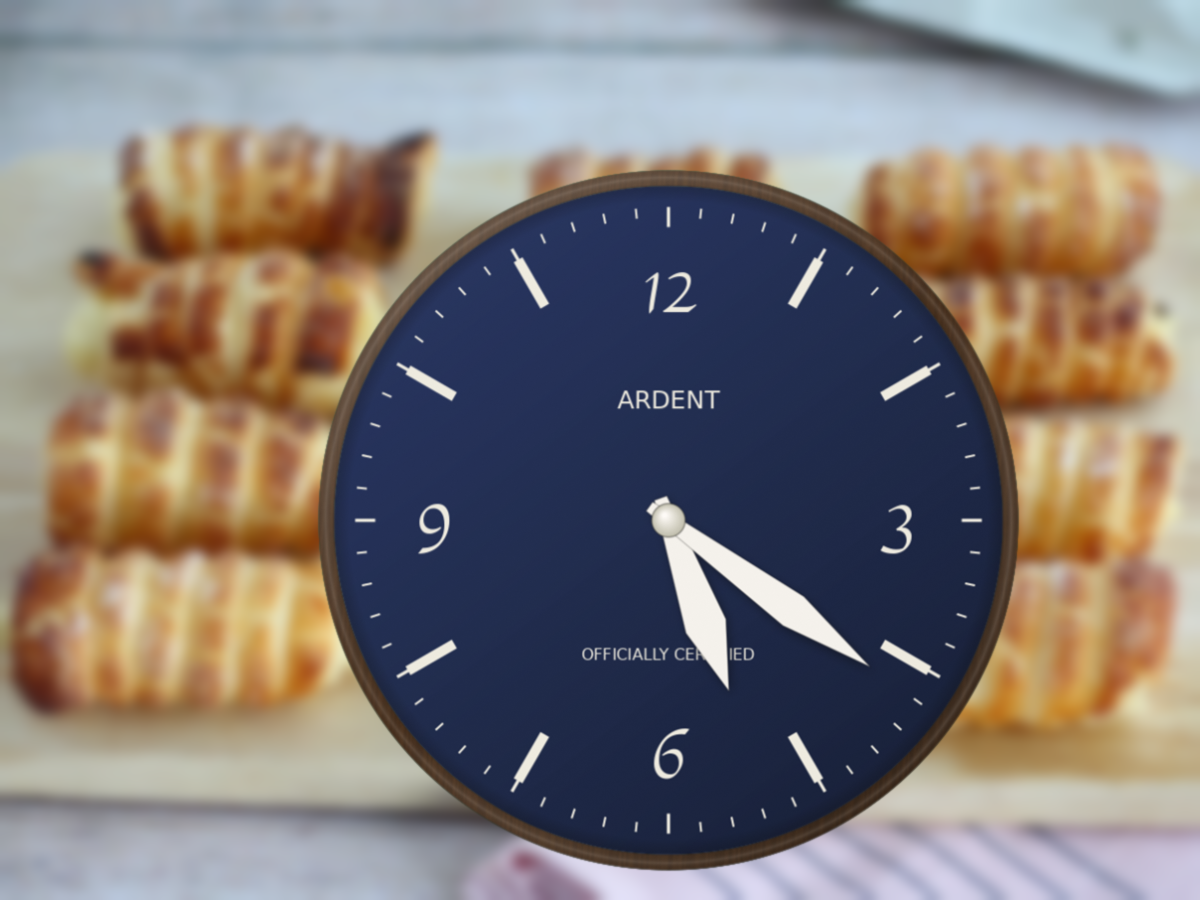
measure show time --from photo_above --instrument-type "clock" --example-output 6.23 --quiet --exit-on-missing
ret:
5.21
